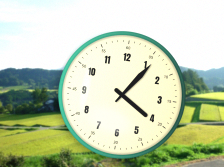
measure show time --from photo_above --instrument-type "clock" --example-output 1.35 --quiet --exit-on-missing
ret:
4.06
